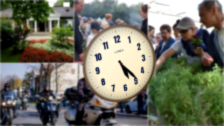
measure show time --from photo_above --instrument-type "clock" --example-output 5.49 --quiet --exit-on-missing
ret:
5.24
